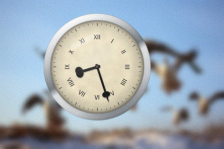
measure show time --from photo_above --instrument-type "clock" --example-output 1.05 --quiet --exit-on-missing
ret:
8.27
